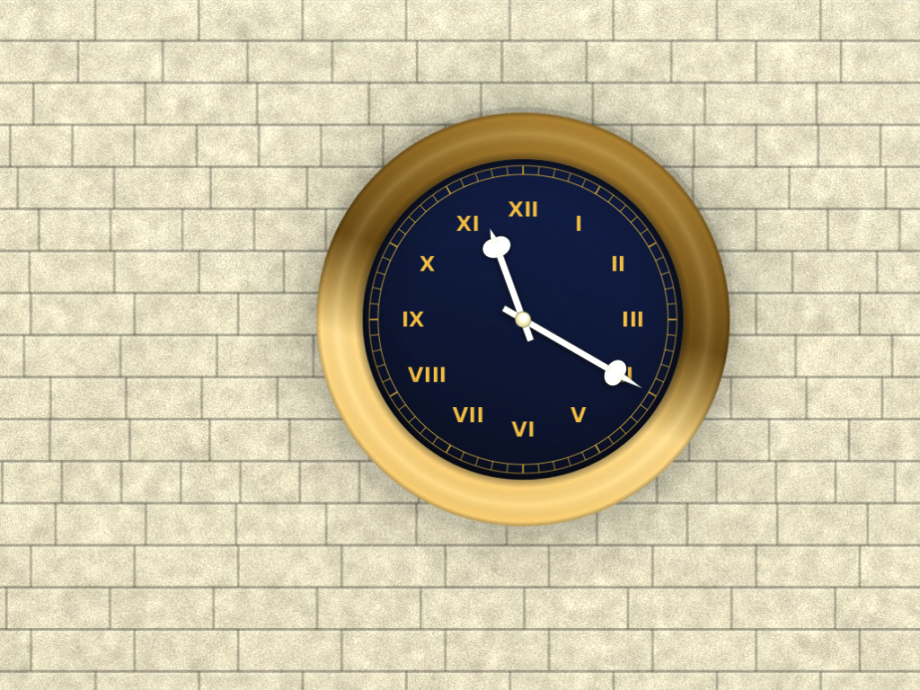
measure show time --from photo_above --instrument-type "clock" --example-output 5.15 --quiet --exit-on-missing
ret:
11.20
